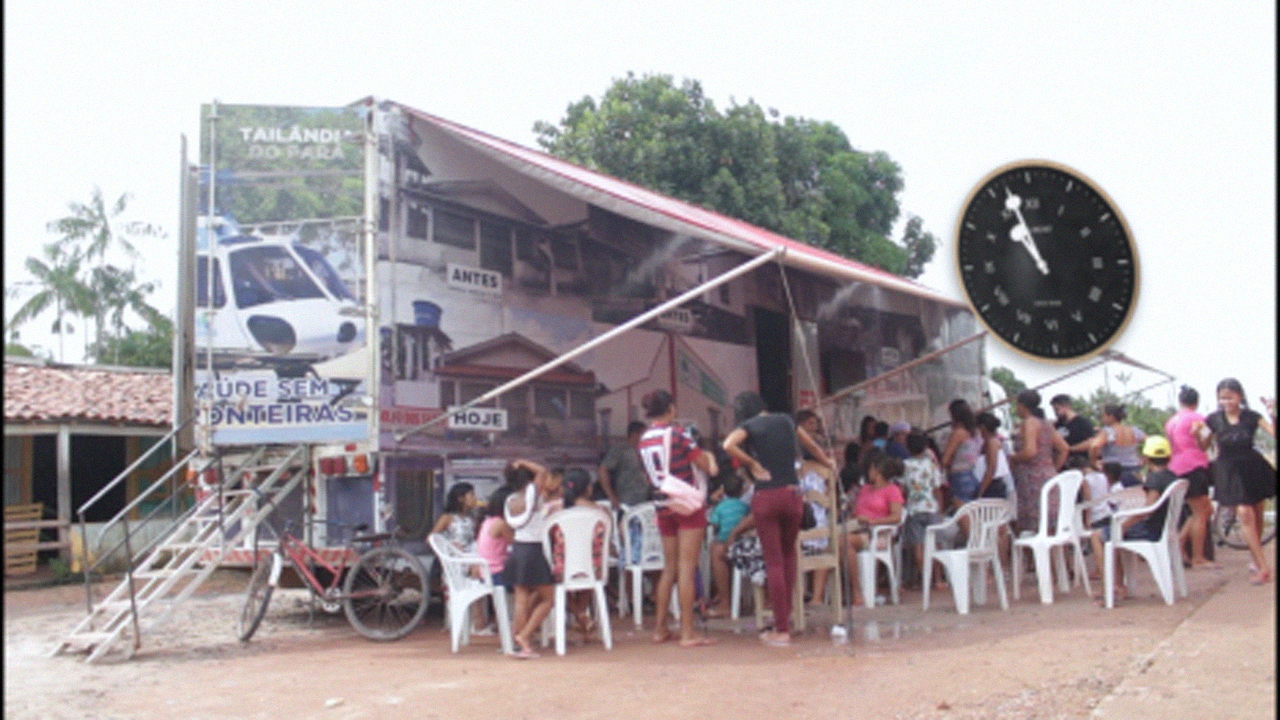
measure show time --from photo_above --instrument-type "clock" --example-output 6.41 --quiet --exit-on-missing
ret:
10.57
